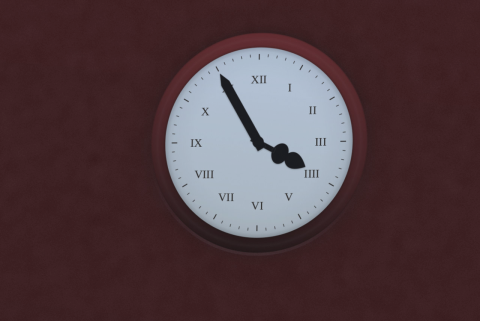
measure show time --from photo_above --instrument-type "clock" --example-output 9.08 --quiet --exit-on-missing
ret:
3.55
